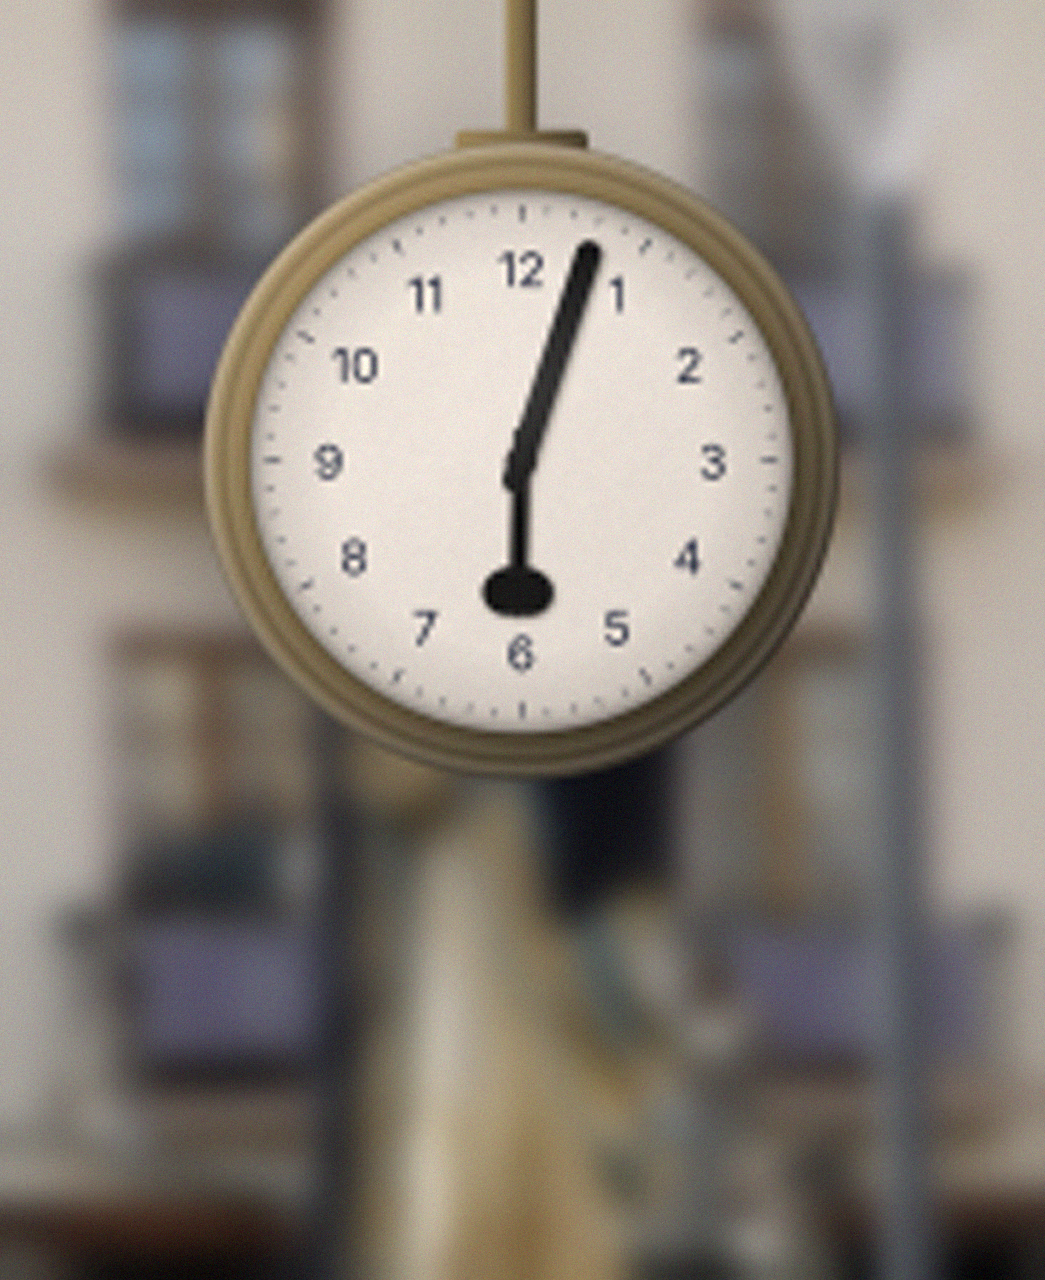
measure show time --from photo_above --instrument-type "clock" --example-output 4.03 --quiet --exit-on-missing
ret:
6.03
